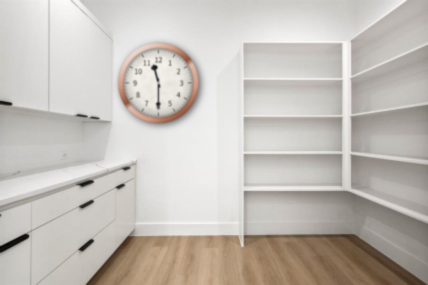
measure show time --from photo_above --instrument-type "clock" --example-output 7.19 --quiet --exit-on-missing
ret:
11.30
